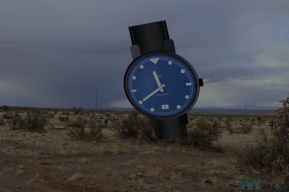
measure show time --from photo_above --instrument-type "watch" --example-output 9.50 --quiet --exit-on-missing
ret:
11.40
